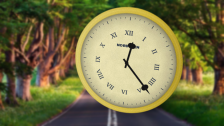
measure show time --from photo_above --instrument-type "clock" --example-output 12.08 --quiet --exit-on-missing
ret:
12.23
